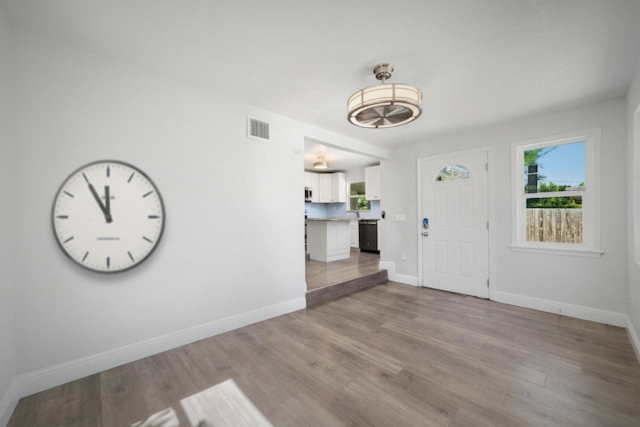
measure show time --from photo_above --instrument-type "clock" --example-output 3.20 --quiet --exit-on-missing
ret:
11.55
